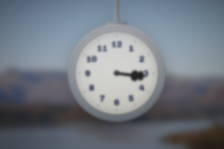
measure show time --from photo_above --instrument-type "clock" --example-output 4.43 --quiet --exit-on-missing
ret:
3.16
